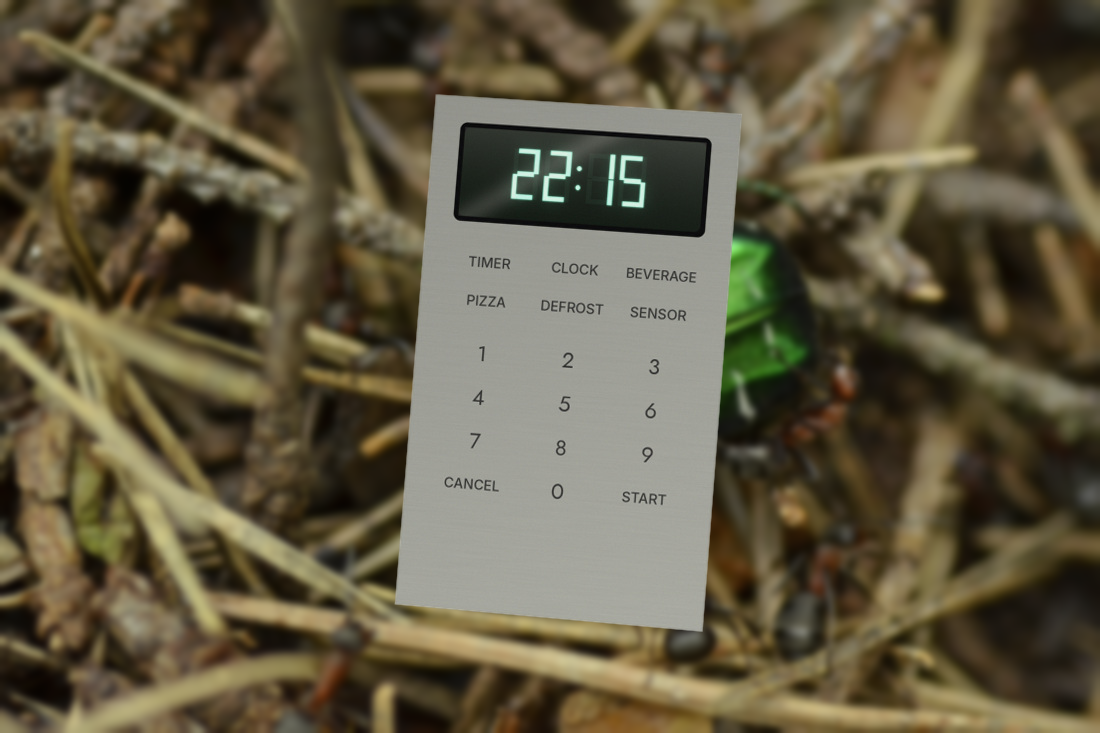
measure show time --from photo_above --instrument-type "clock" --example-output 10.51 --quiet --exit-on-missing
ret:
22.15
